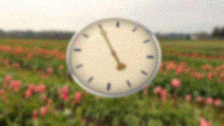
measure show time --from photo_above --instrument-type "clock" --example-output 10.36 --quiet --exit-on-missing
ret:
4.55
